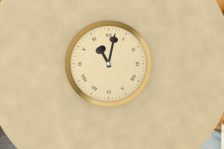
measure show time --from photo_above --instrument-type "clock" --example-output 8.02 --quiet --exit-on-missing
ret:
11.02
